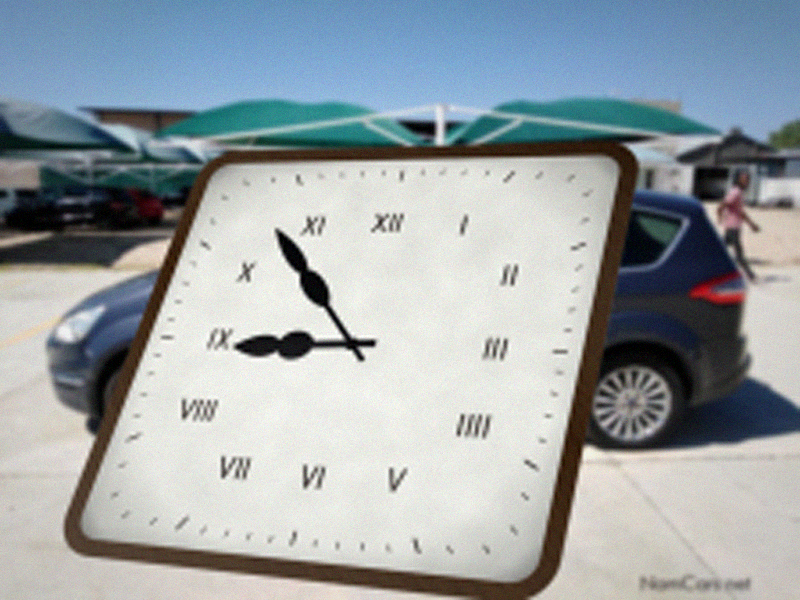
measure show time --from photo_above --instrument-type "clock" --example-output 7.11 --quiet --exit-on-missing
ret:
8.53
